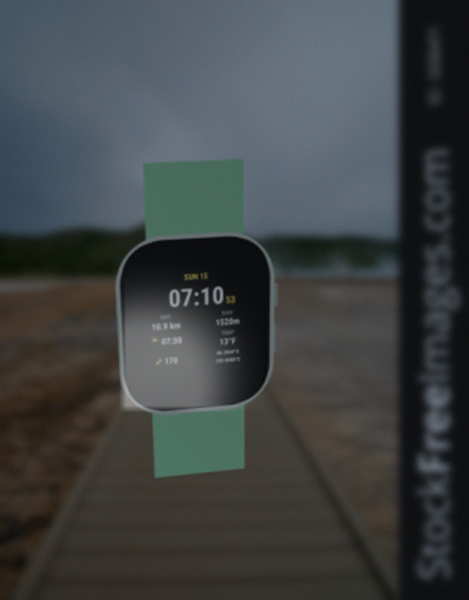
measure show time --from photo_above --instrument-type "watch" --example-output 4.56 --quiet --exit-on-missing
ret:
7.10
